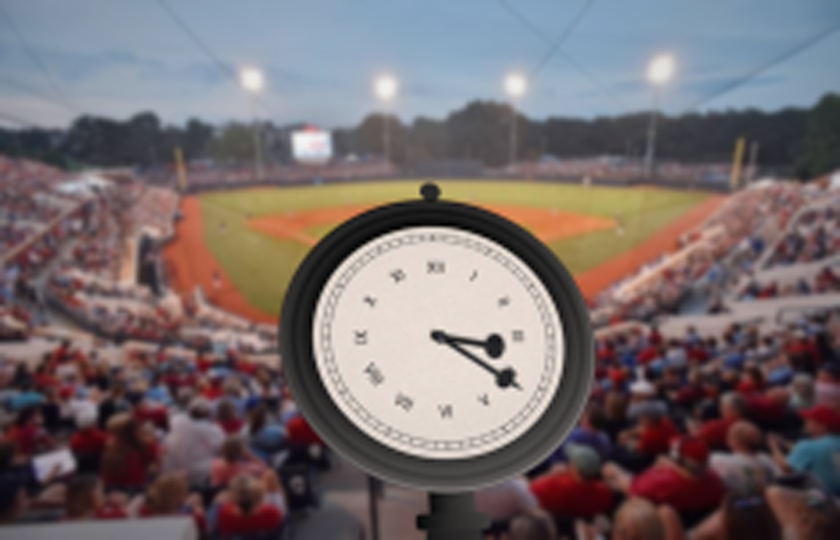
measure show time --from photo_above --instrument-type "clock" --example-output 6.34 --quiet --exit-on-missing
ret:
3.21
